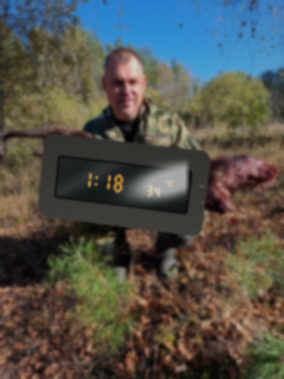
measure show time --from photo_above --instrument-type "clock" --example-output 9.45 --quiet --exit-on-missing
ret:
1.18
